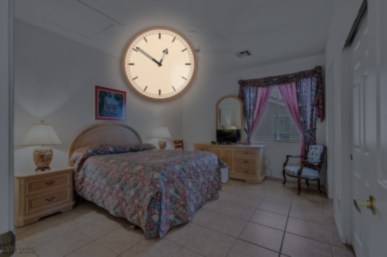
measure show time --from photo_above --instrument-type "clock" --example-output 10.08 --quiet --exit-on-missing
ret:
12.51
